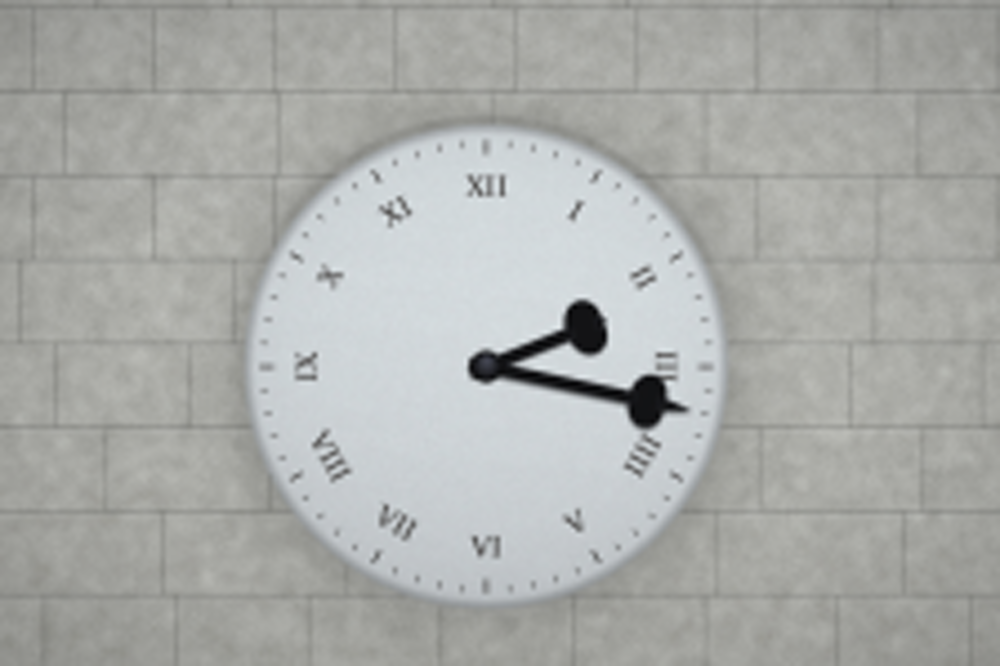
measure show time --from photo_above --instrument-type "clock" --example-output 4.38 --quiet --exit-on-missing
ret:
2.17
